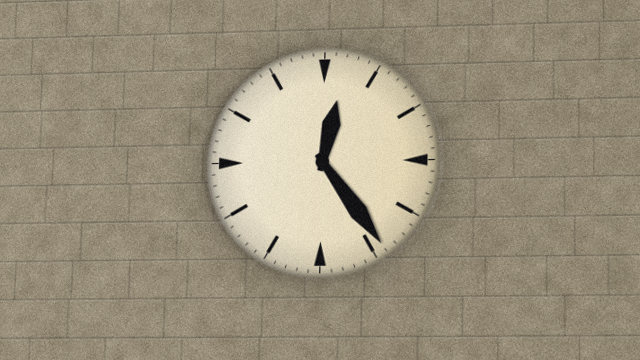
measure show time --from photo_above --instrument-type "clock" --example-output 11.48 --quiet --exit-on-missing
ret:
12.24
